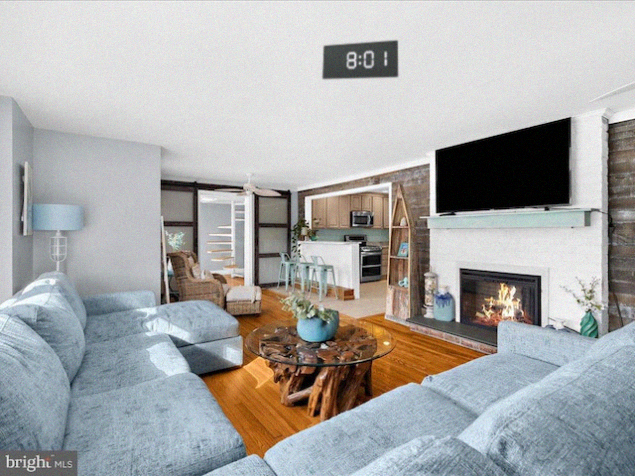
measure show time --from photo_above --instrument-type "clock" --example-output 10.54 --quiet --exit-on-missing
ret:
8.01
